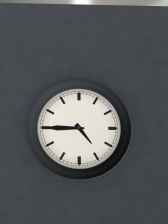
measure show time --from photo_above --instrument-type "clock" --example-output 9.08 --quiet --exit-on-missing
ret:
4.45
